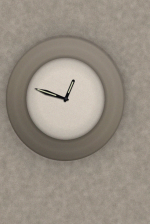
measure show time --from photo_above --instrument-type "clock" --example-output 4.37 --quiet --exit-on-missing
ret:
12.48
